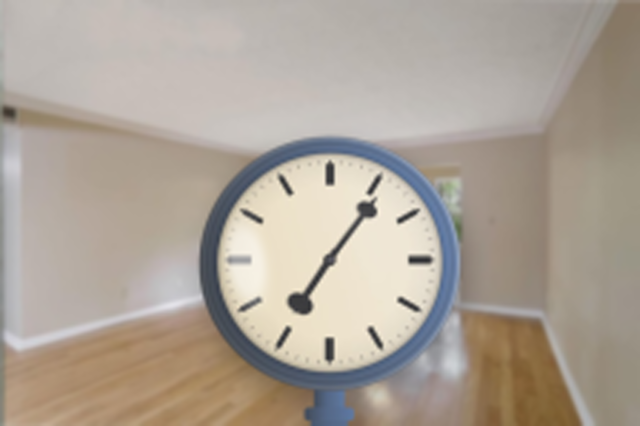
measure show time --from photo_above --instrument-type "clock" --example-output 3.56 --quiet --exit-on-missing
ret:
7.06
